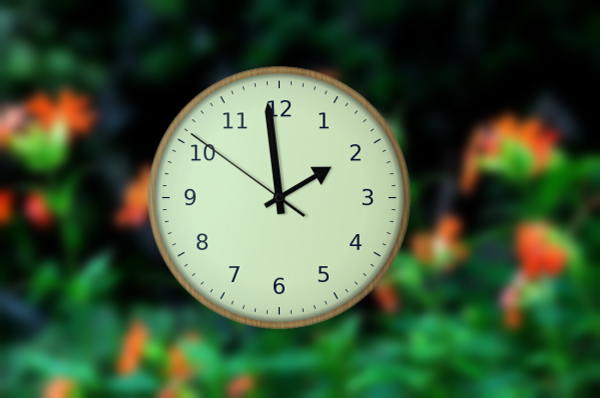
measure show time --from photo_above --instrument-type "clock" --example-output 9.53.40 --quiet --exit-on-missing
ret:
1.58.51
